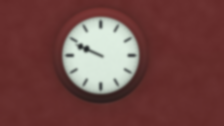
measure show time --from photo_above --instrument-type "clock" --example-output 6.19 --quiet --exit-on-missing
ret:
9.49
